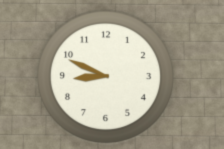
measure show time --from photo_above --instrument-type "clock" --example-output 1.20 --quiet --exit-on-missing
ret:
8.49
